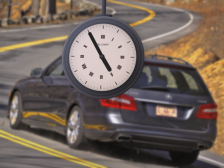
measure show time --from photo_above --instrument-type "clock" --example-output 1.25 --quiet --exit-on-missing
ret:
4.55
